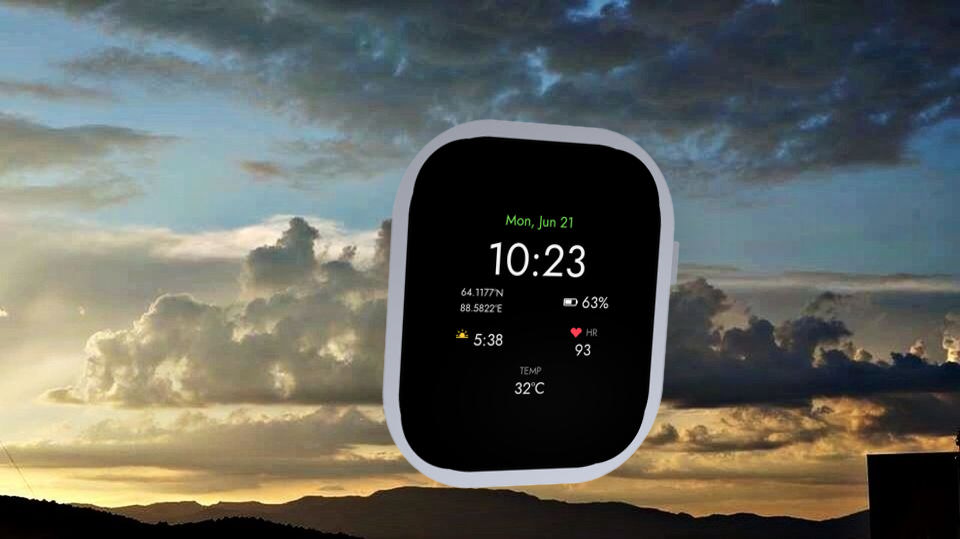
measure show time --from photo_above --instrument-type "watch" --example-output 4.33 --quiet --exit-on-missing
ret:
10.23
